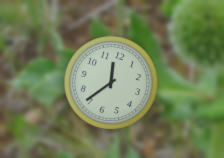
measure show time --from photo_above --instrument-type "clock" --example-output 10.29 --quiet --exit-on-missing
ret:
11.36
